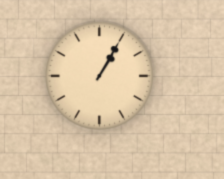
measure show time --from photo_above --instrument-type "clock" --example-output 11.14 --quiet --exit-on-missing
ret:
1.05
